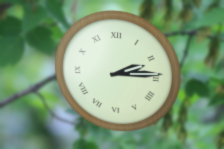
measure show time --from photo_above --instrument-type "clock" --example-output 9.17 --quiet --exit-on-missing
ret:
2.14
